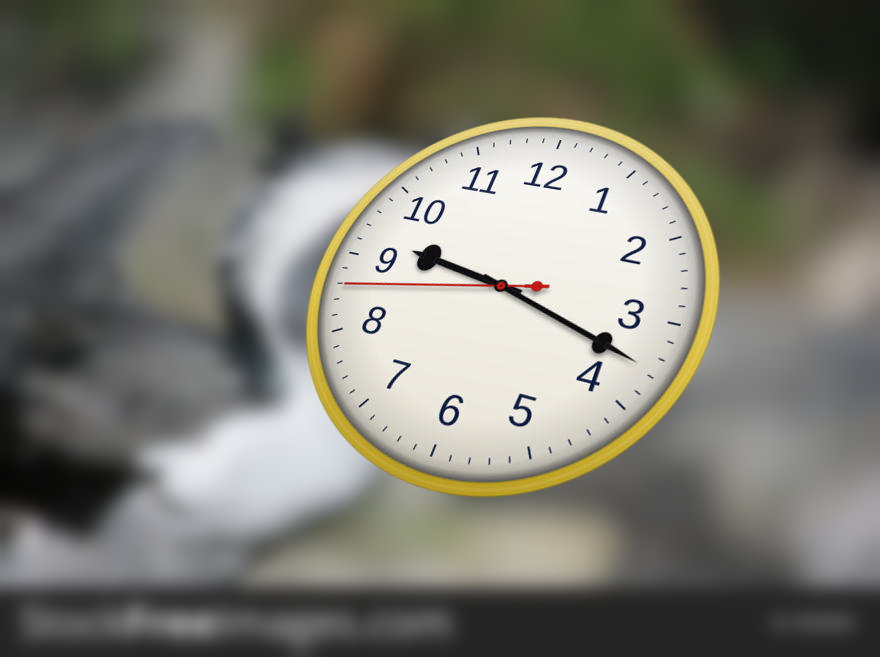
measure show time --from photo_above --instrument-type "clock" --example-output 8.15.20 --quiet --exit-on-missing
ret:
9.17.43
